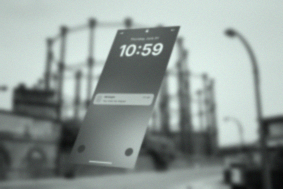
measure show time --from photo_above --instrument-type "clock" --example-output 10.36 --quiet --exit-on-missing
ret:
10.59
